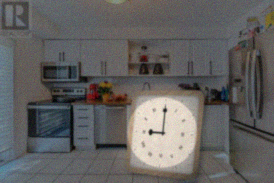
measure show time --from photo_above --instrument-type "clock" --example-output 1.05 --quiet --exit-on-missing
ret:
9.00
